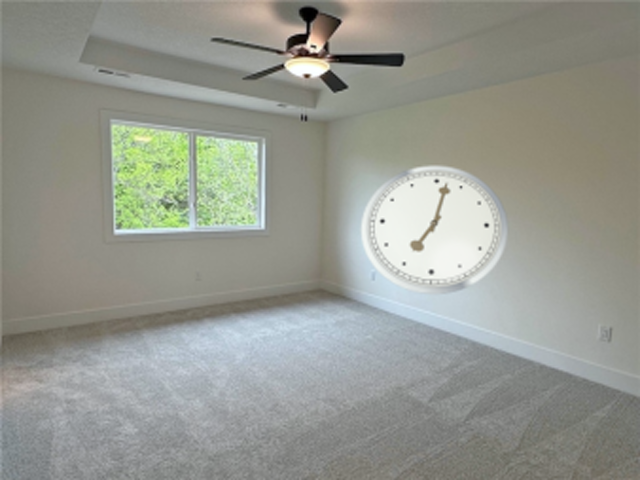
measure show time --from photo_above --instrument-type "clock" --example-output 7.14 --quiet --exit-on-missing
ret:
7.02
